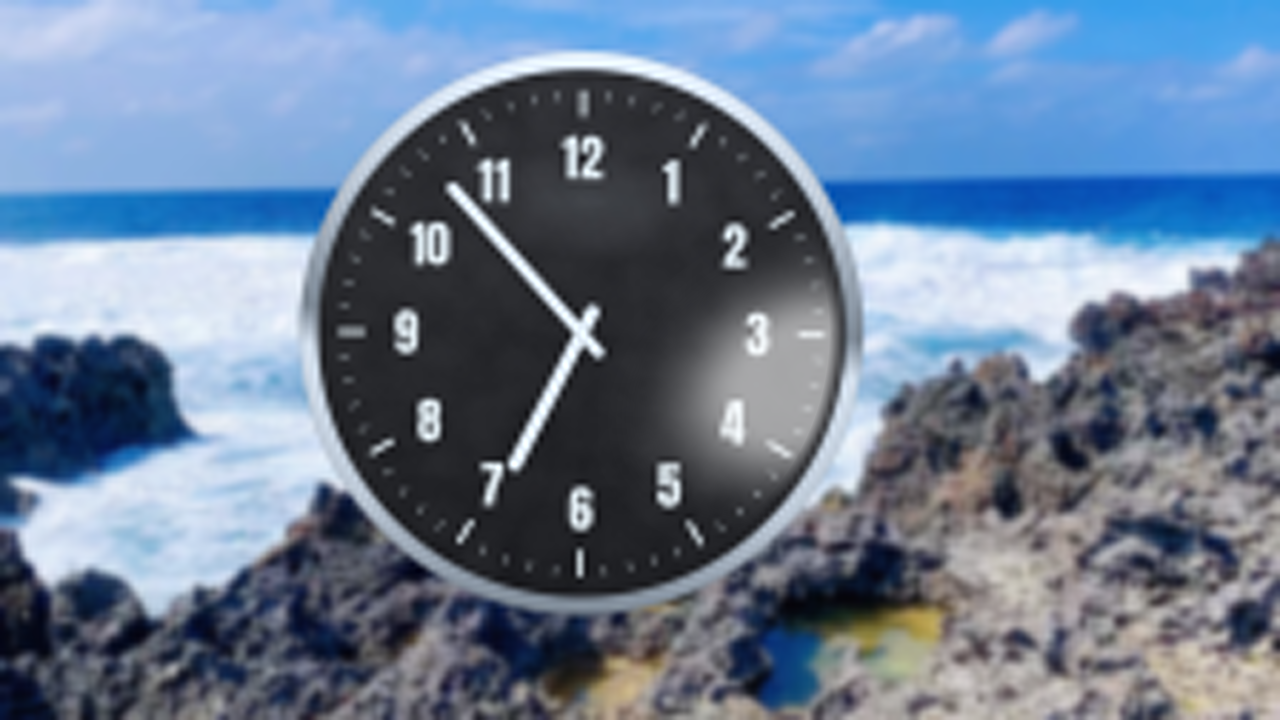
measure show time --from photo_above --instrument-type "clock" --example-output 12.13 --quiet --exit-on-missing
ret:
6.53
